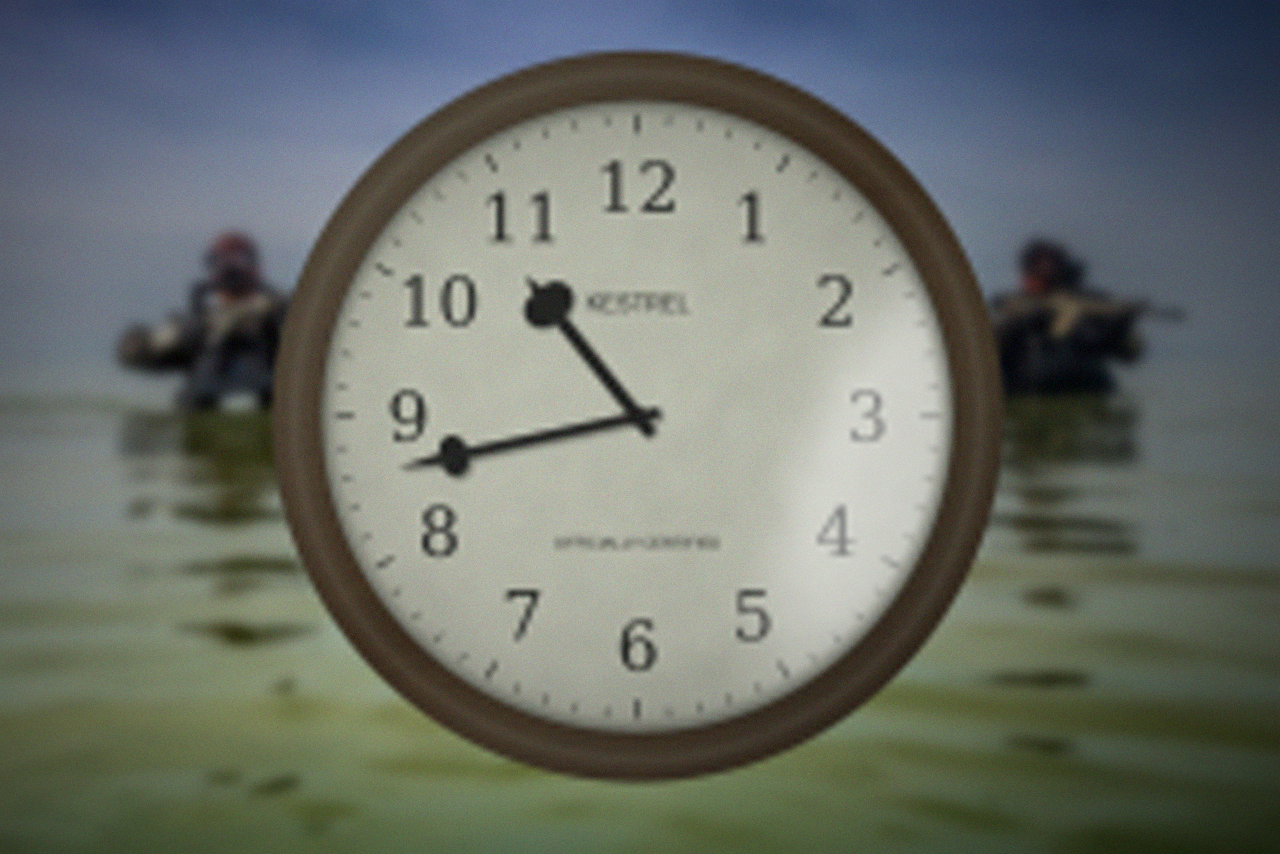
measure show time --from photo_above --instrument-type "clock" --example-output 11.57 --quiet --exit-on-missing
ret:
10.43
